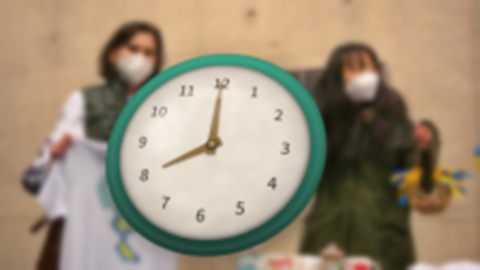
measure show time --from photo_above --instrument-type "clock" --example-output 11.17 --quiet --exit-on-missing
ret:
8.00
